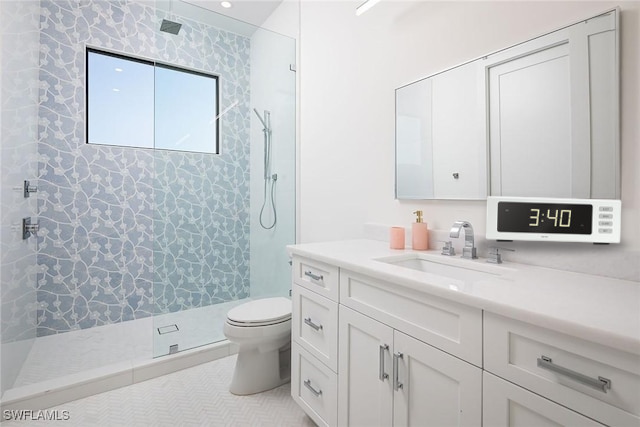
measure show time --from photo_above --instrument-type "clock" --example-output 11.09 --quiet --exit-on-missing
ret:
3.40
